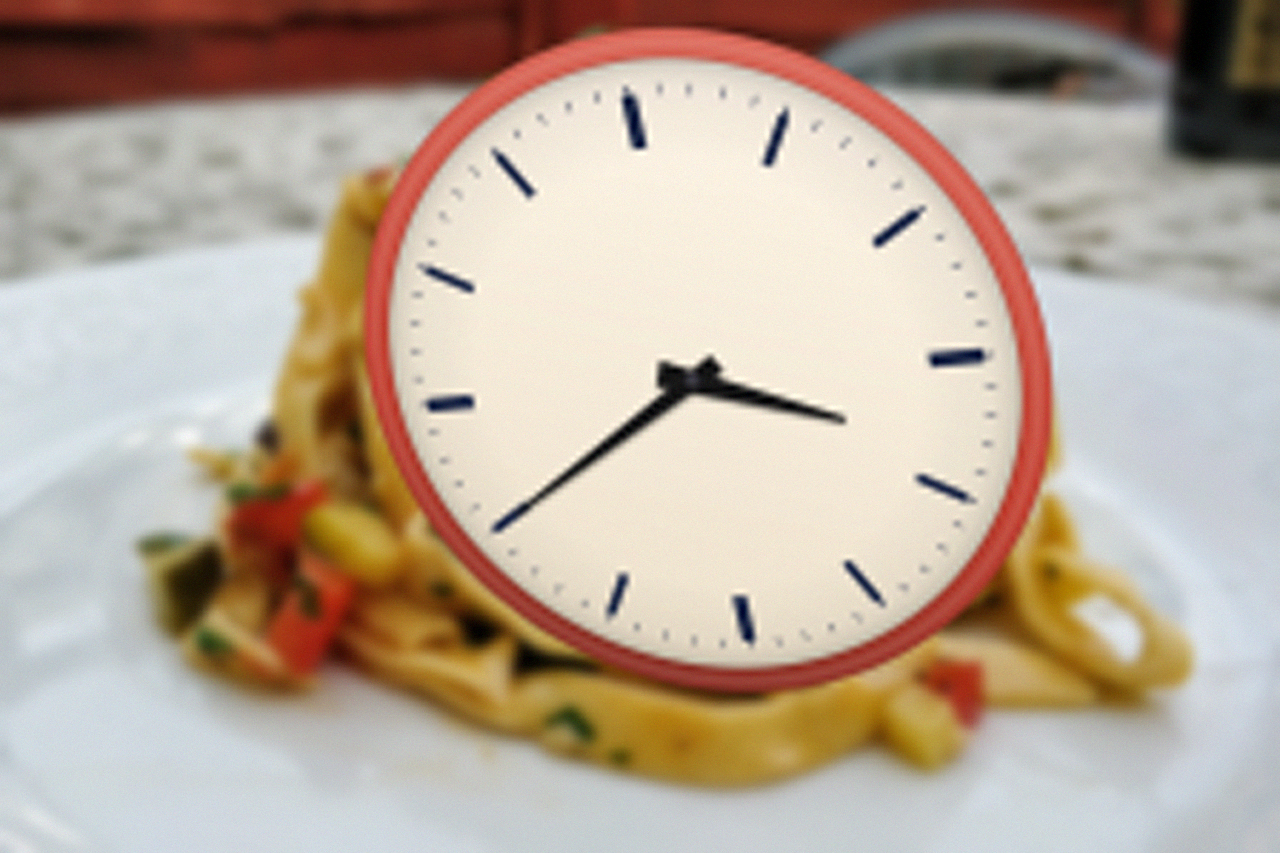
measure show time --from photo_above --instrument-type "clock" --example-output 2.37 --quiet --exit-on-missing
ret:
3.40
